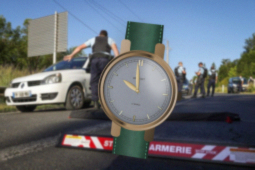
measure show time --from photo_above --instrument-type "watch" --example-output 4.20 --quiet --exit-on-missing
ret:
9.59
